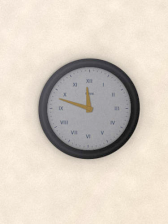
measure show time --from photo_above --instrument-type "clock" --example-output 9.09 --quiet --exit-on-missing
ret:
11.48
